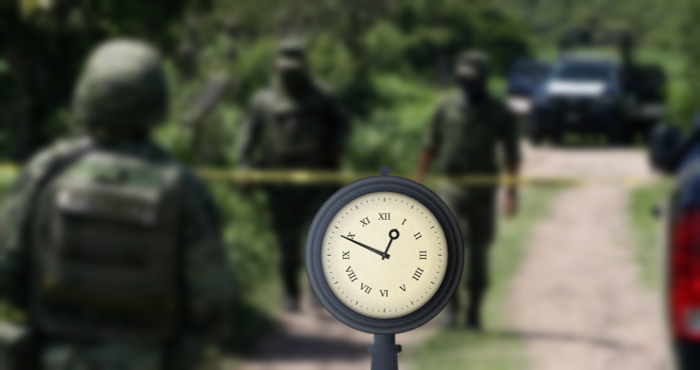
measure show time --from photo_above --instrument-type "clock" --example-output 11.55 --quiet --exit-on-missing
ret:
12.49
